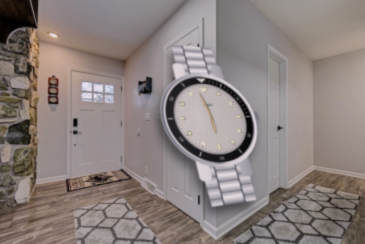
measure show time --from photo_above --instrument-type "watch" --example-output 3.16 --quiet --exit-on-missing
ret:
5.58
